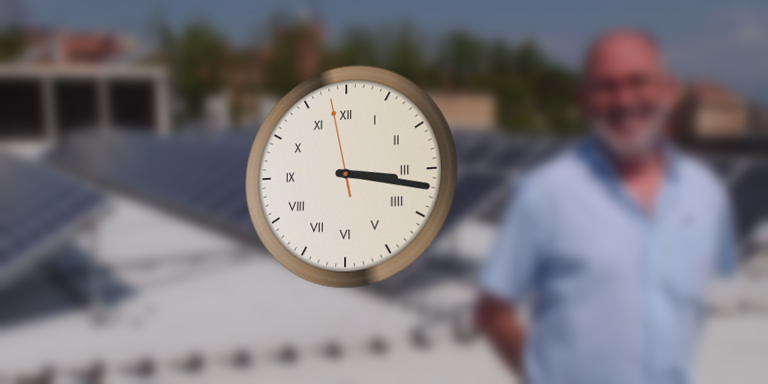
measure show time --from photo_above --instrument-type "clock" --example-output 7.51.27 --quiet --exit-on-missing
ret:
3.16.58
